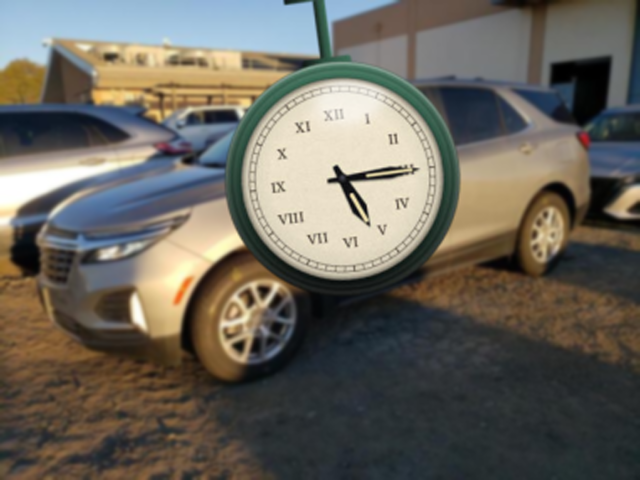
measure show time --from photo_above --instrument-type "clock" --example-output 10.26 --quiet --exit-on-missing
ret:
5.15
